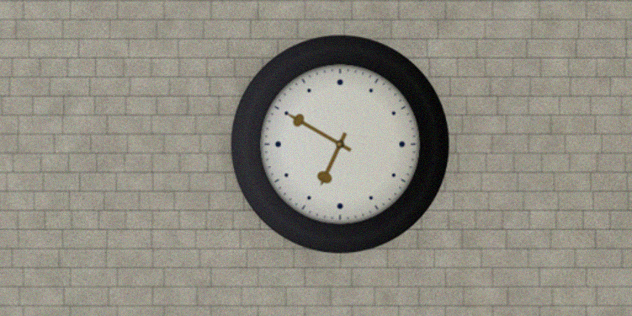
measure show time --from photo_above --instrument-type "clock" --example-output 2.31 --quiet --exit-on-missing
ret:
6.50
